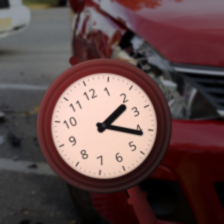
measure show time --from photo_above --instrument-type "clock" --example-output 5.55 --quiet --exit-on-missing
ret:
2.21
